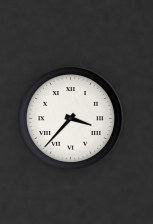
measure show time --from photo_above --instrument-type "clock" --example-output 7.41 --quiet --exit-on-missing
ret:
3.37
